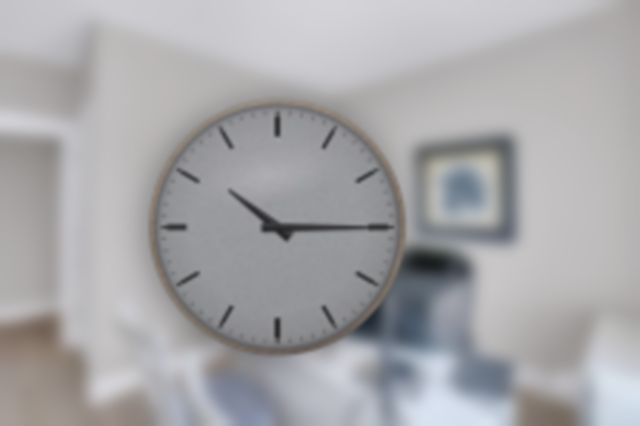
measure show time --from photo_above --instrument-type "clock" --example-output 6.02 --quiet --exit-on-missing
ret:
10.15
